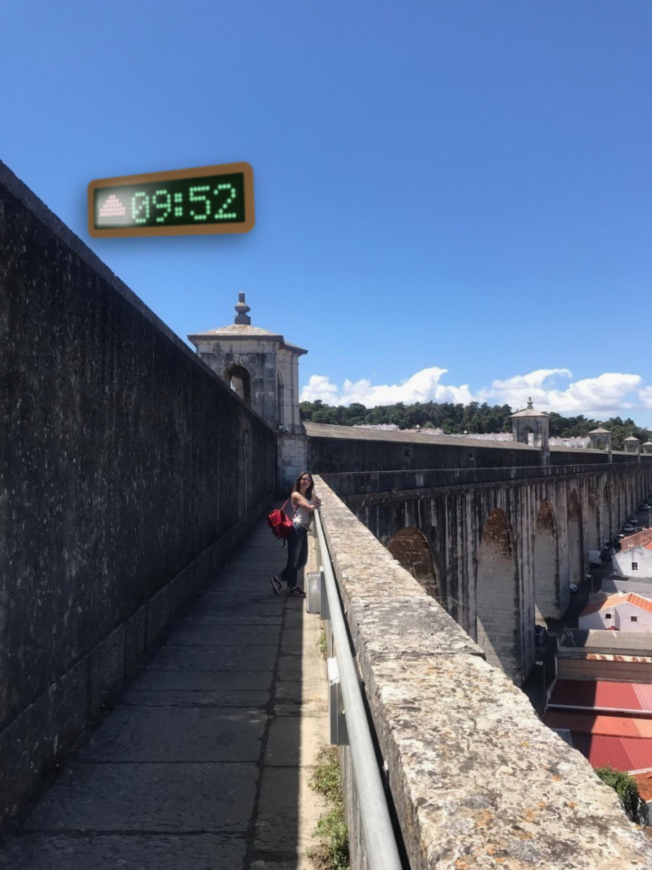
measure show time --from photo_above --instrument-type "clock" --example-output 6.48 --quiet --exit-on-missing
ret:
9.52
